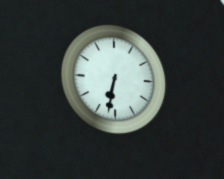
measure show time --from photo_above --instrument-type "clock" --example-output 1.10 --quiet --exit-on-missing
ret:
6.32
